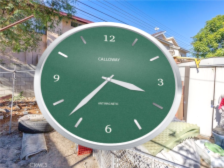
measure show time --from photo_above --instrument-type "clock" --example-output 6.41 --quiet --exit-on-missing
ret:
3.37
